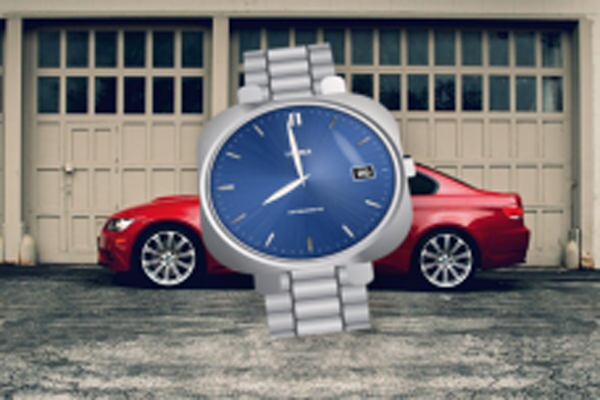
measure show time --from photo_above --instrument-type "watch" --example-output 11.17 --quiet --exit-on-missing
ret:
7.59
